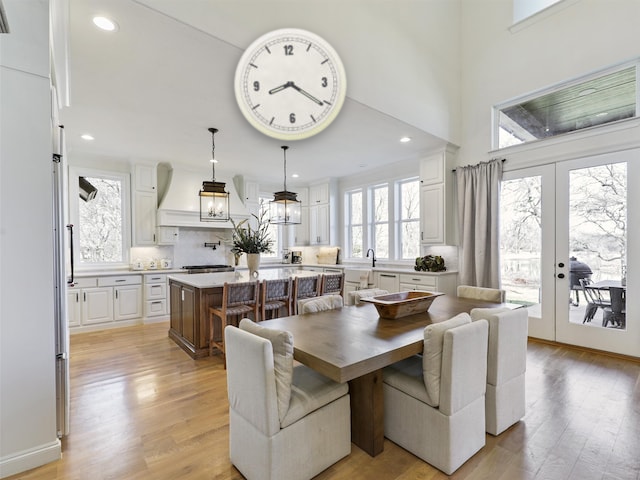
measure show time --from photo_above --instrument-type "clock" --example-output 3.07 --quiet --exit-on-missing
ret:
8.21
